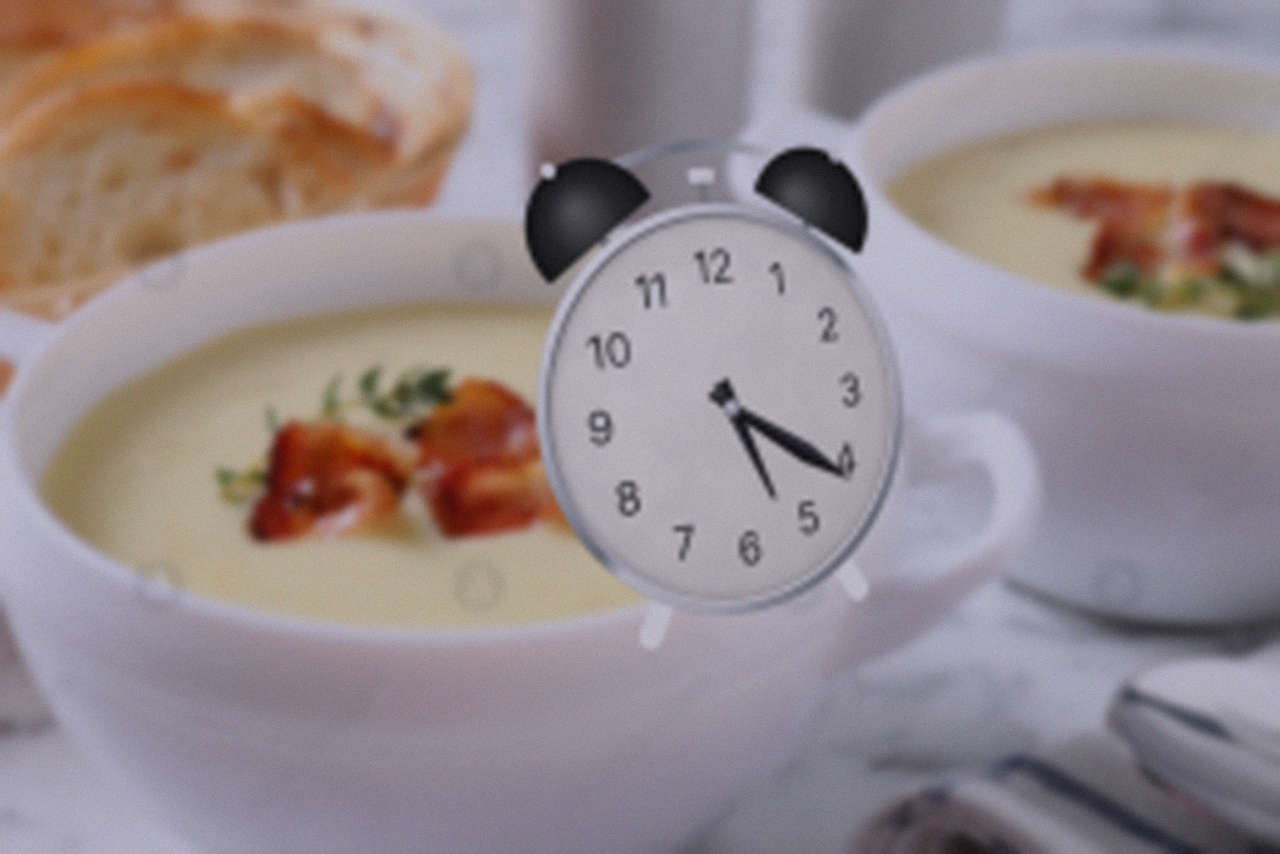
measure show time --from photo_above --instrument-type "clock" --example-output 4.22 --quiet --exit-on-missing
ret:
5.21
